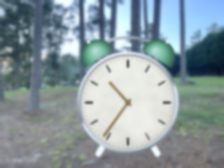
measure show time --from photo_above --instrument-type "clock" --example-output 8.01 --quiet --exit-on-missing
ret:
10.36
